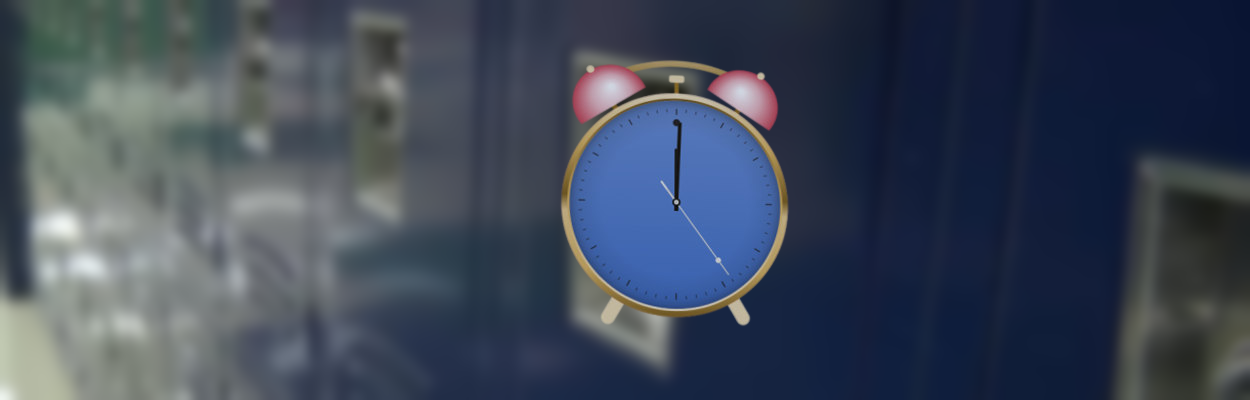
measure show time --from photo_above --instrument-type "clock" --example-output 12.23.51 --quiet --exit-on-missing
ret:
12.00.24
